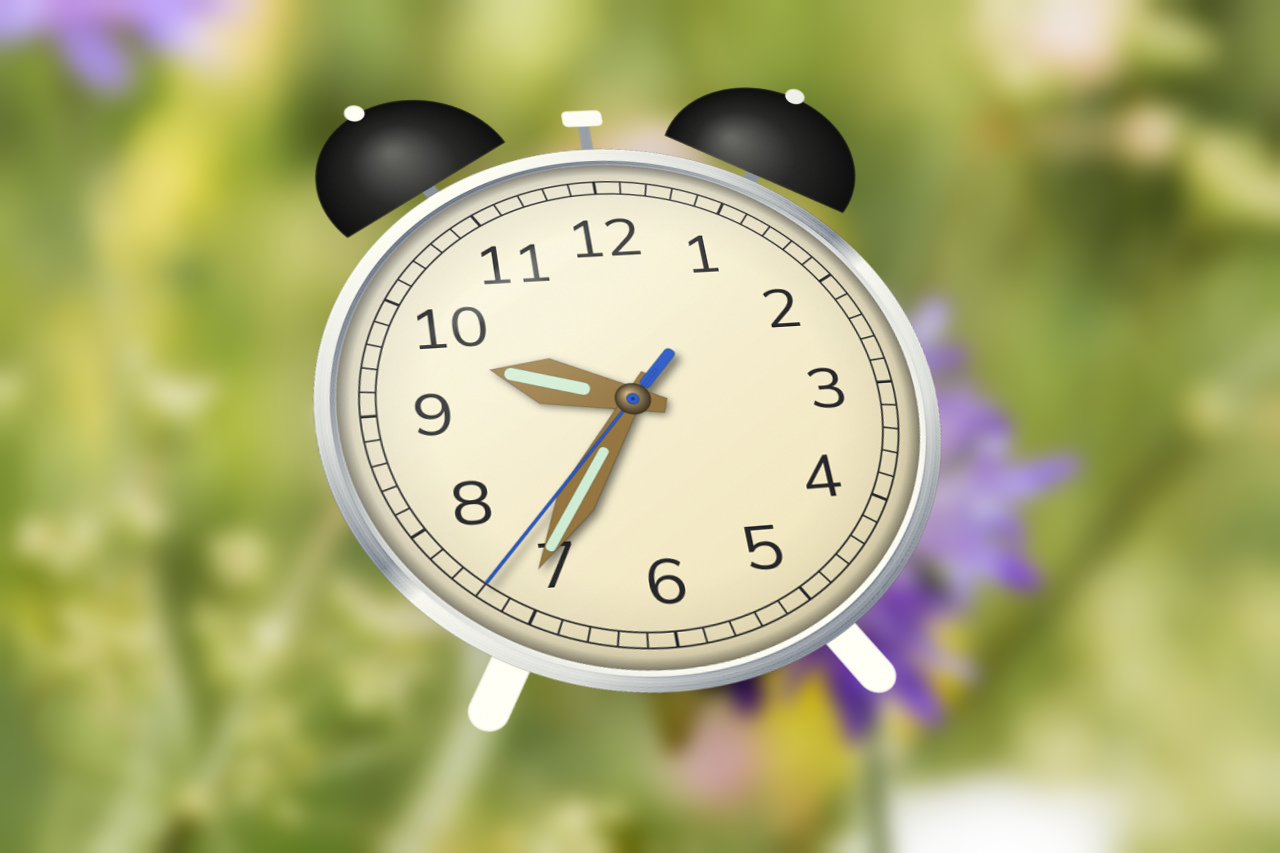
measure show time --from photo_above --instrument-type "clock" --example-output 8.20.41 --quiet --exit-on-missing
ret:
9.35.37
